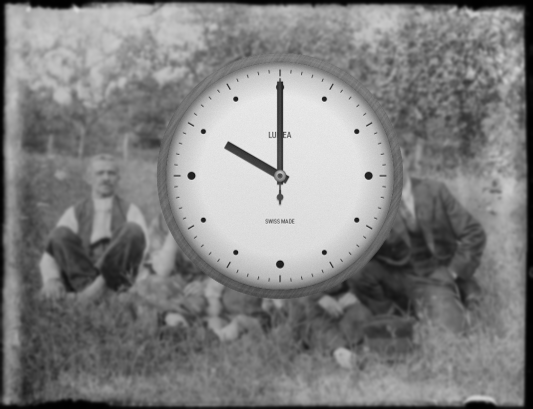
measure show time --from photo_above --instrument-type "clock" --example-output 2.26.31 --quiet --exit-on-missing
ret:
10.00.00
